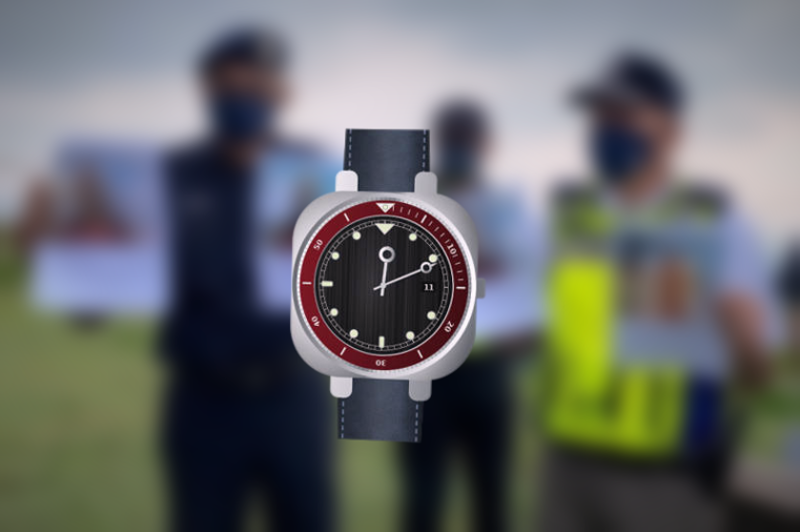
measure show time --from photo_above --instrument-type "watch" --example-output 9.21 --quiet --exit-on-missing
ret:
12.11
